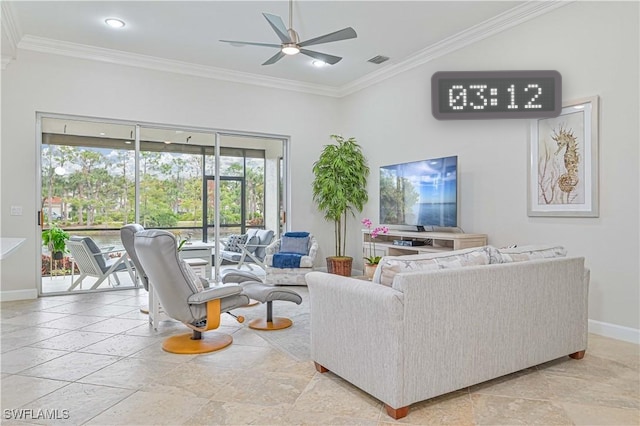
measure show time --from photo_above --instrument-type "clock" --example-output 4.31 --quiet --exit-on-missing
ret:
3.12
